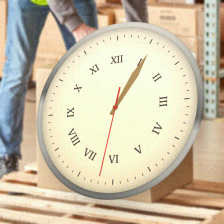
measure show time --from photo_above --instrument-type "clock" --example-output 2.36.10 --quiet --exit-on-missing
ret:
1.05.32
